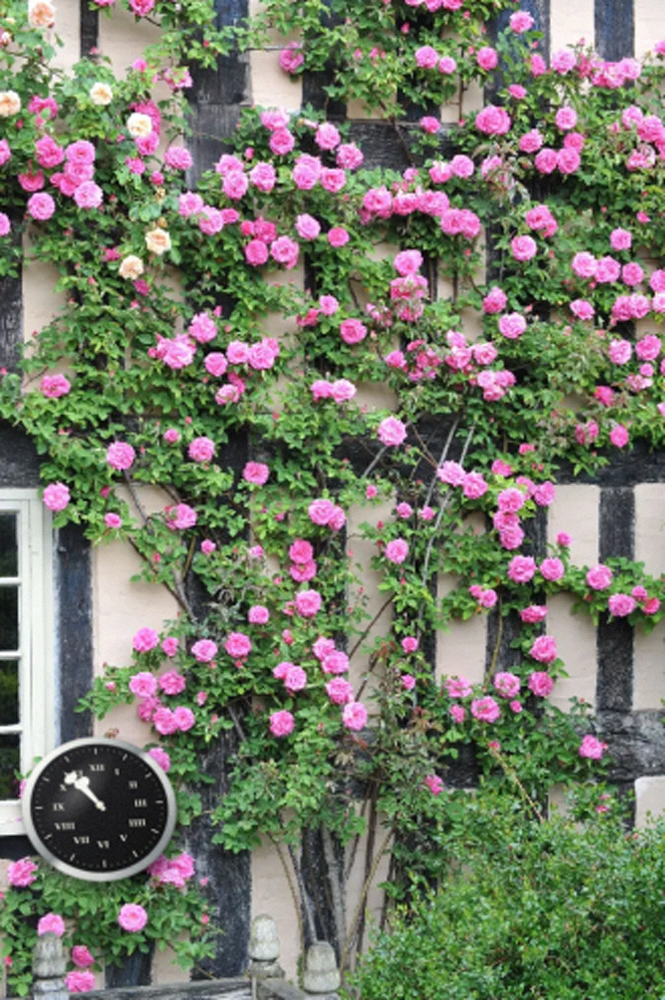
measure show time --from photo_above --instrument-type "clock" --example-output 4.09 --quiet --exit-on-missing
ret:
10.53
